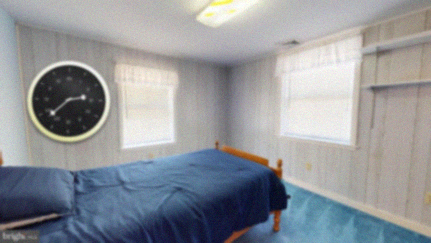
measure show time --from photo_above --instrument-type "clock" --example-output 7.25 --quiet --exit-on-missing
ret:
2.38
